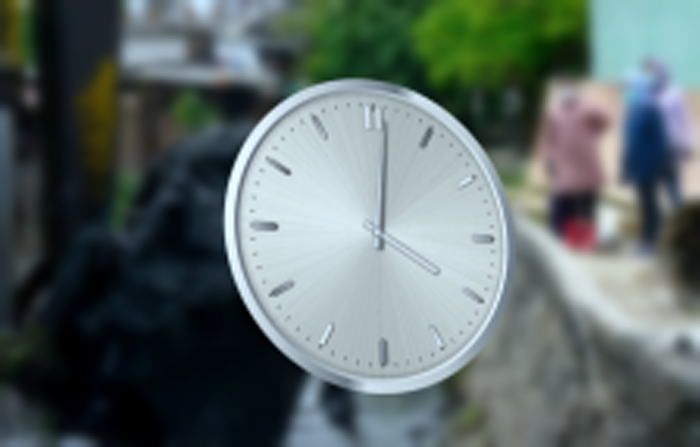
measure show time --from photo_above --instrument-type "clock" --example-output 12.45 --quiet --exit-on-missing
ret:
4.01
